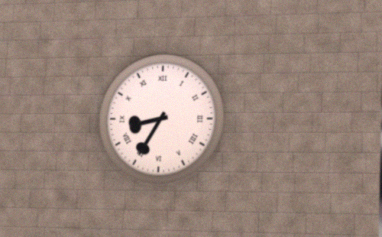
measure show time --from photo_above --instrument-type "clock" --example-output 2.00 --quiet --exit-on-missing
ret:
8.35
